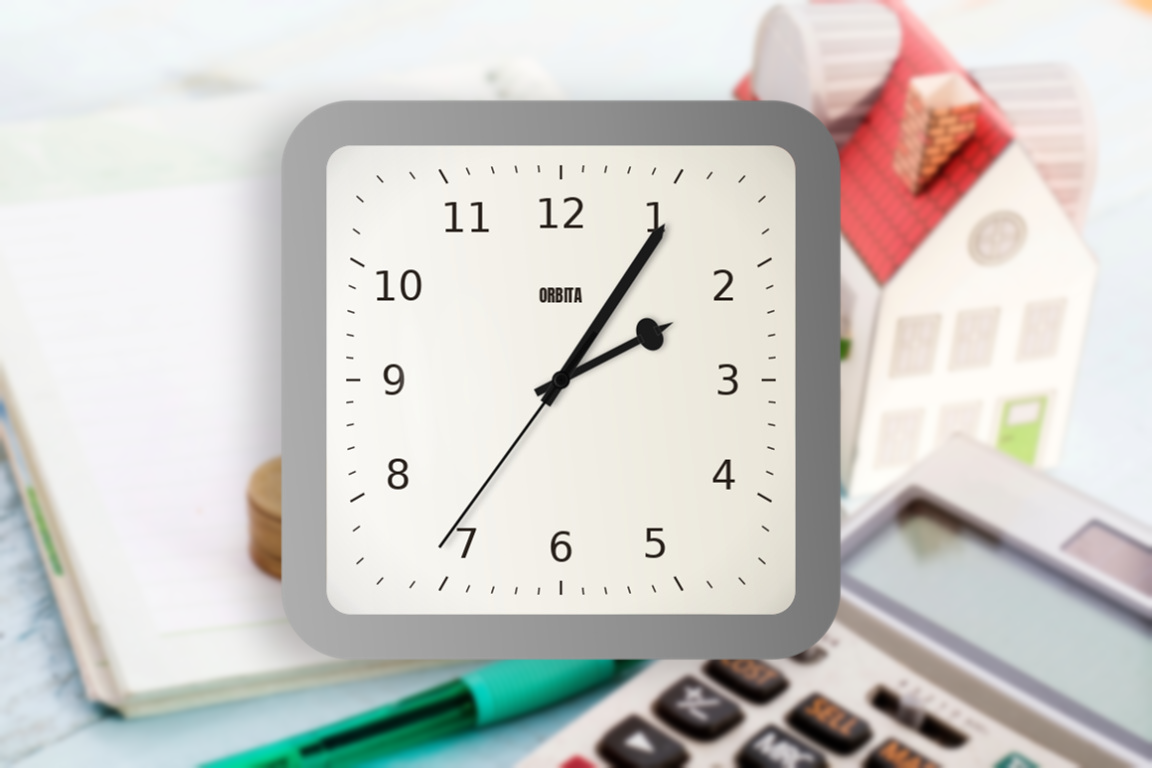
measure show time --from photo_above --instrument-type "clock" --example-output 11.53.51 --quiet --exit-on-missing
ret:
2.05.36
